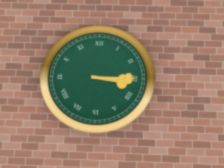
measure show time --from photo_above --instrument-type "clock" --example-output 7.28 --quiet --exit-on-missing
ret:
3.15
